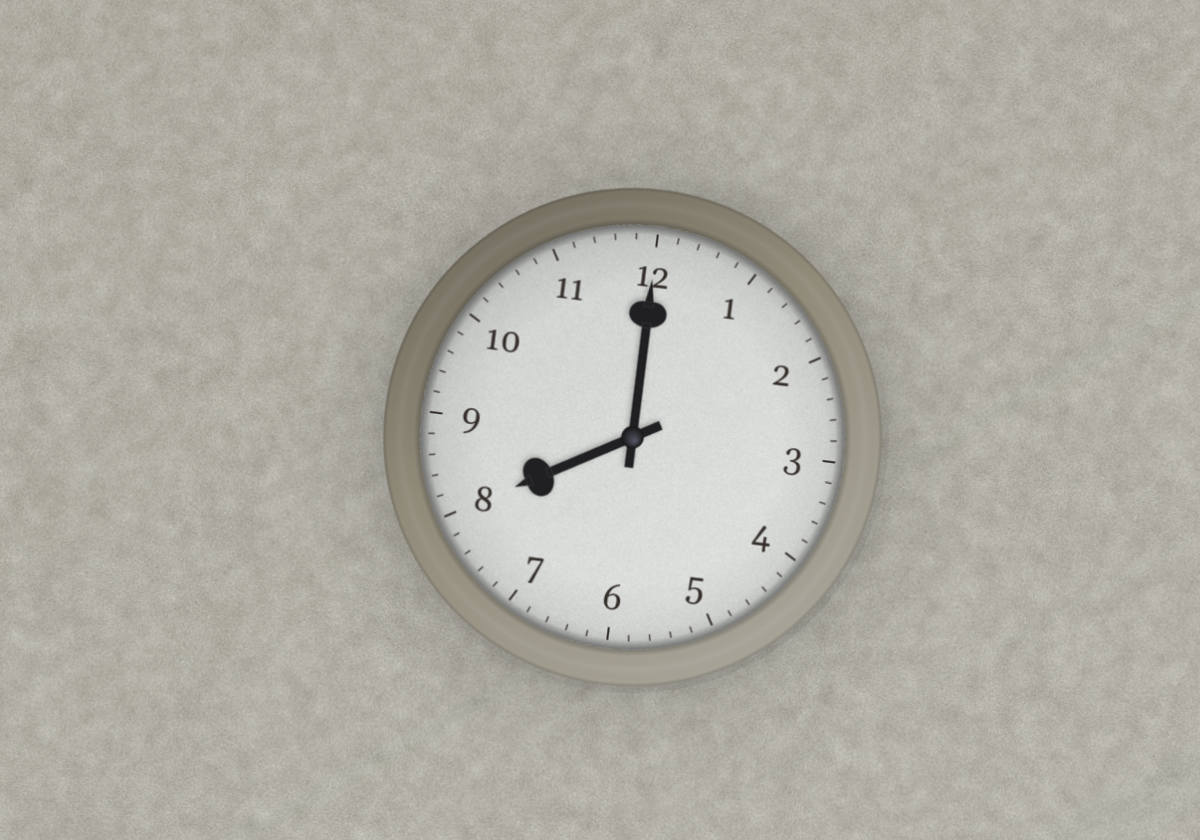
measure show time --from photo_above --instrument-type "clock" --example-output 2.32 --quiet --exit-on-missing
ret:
8.00
